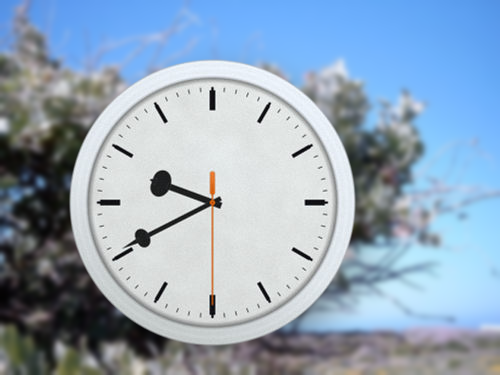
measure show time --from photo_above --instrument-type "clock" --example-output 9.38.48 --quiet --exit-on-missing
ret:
9.40.30
